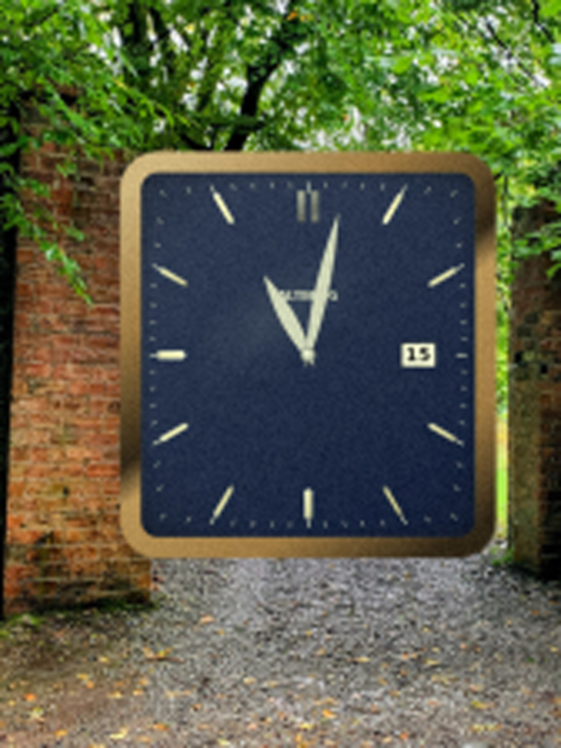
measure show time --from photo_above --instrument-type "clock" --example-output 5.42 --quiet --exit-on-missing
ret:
11.02
